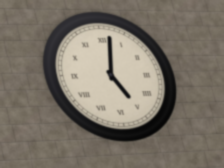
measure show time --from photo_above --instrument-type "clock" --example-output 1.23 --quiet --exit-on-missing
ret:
5.02
